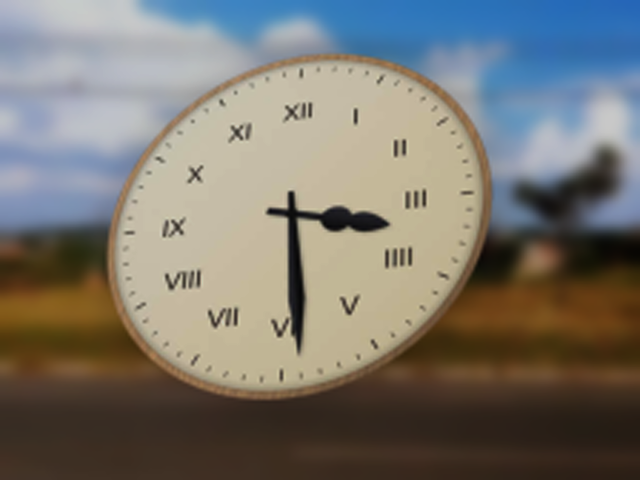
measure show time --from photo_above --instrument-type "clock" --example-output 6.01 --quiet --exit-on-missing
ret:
3.29
